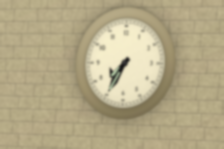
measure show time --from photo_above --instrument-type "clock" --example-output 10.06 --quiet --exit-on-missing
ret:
7.35
